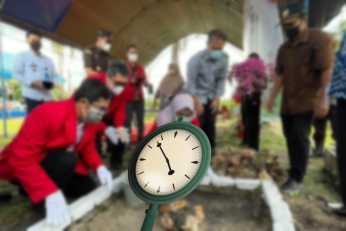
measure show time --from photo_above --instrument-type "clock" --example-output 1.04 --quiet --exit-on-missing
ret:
4.53
